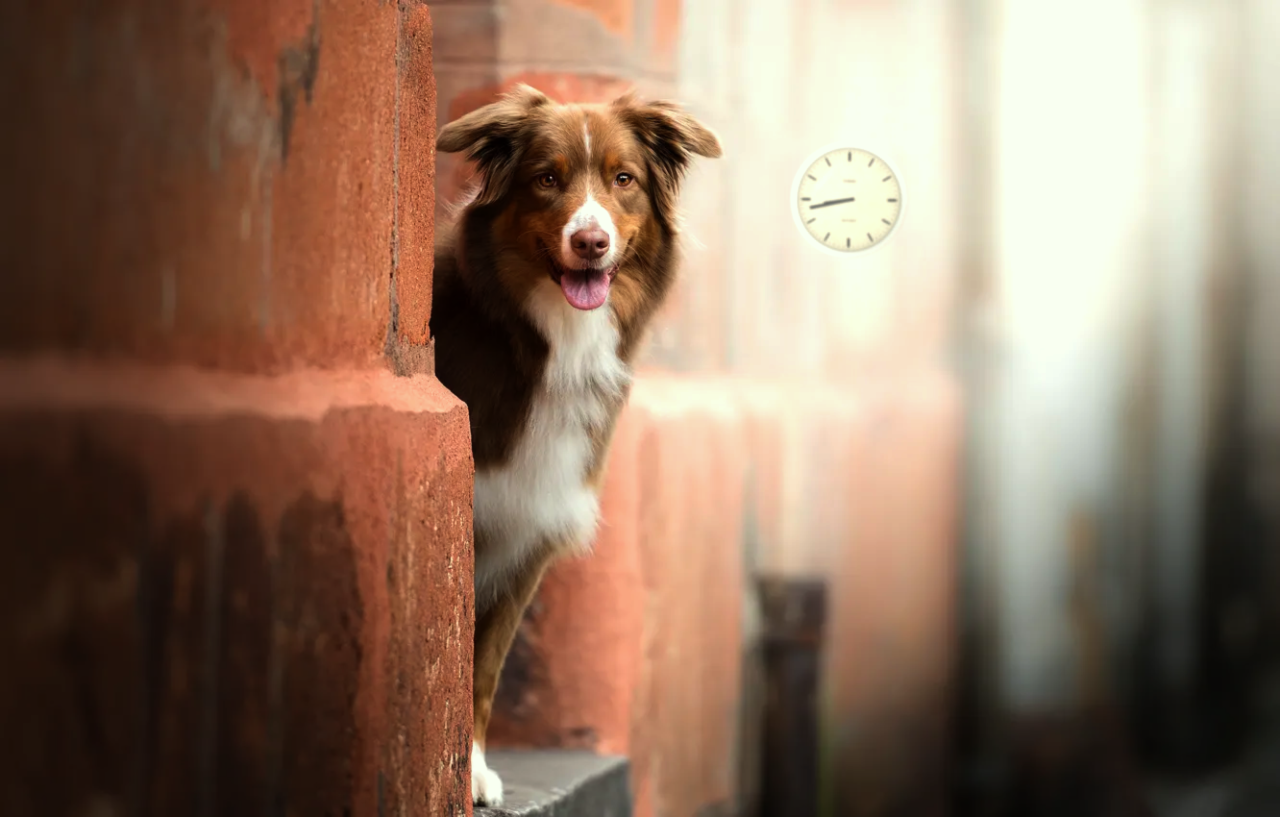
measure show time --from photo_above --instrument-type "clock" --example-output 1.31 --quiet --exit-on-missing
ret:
8.43
